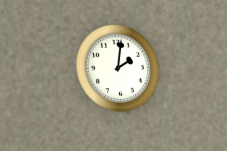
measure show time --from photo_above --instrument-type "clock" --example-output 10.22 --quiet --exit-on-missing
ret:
2.02
